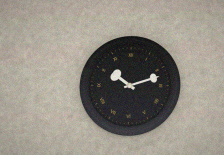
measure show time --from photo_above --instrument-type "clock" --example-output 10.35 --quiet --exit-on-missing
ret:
10.12
